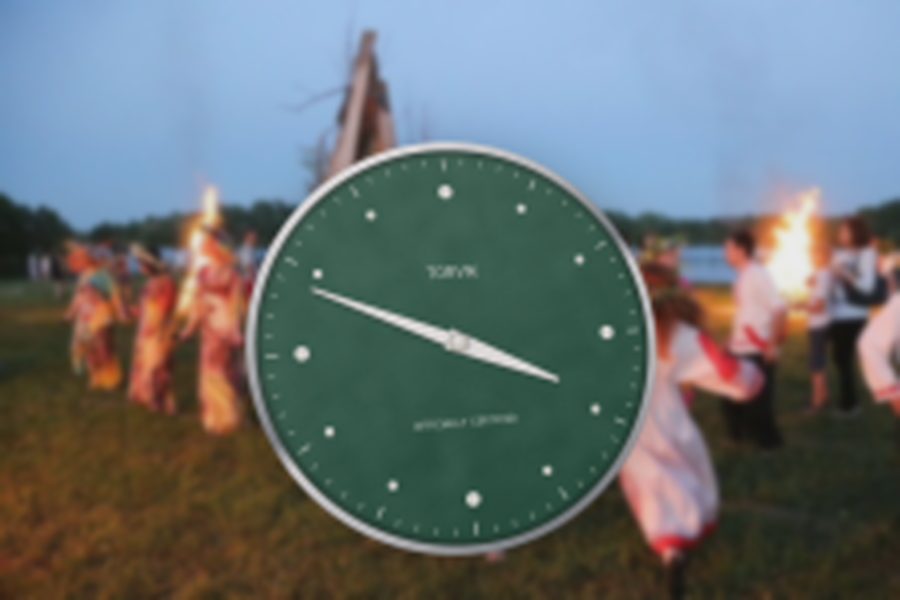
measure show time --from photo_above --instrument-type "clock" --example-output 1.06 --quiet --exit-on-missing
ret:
3.49
